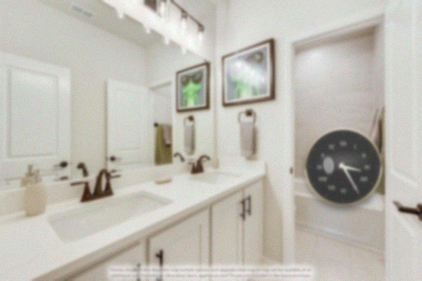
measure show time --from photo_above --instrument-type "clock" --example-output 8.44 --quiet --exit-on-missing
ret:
3.25
